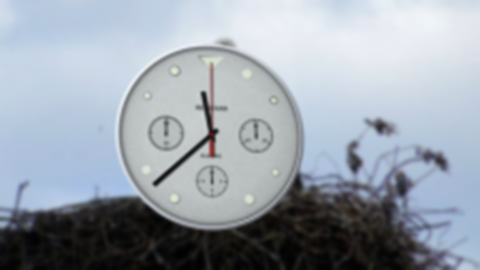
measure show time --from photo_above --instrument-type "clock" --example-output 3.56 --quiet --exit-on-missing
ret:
11.38
